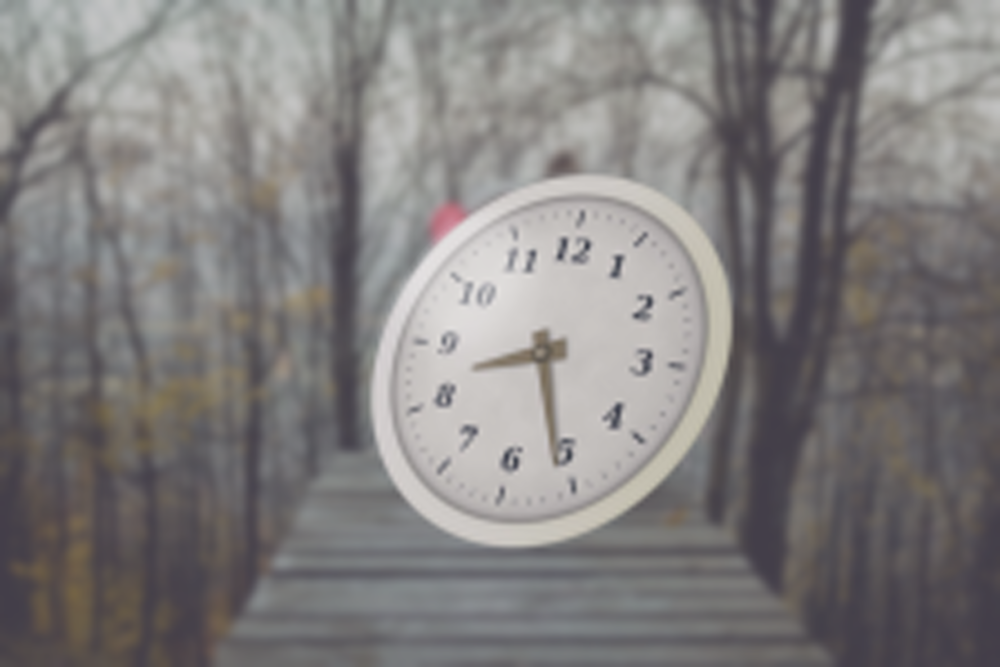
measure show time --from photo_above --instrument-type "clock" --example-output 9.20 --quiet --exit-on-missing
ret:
8.26
